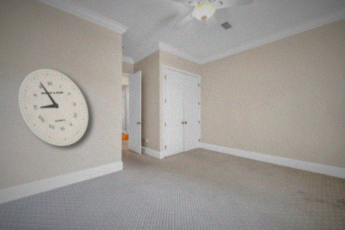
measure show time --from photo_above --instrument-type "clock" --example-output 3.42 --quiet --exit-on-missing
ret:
8.56
